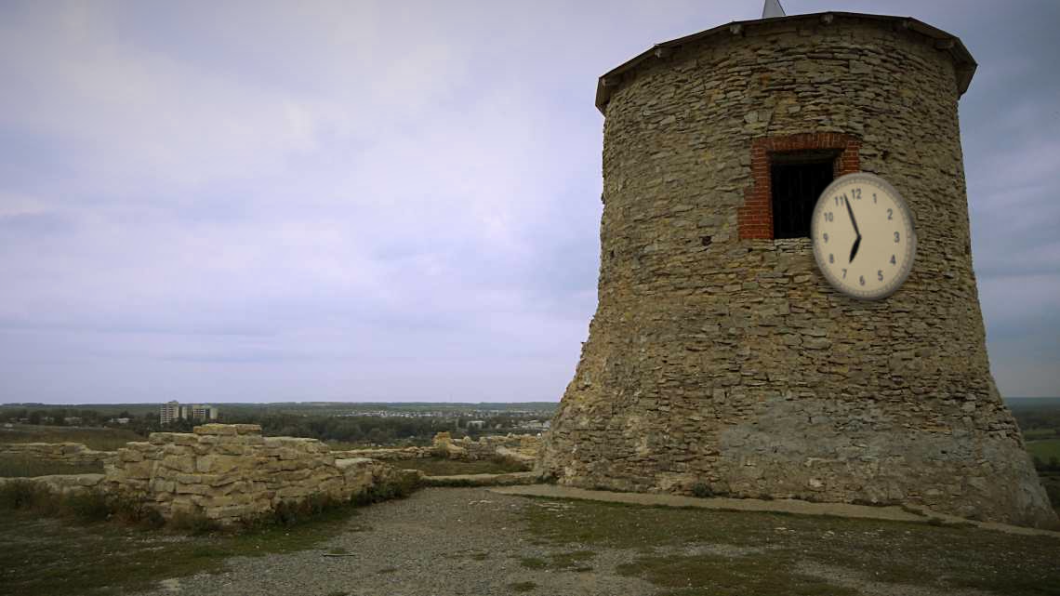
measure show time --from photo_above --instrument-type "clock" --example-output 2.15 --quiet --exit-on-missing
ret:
6.57
